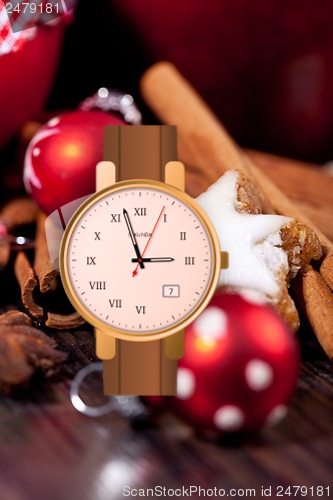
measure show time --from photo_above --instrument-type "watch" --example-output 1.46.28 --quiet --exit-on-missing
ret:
2.57.04
